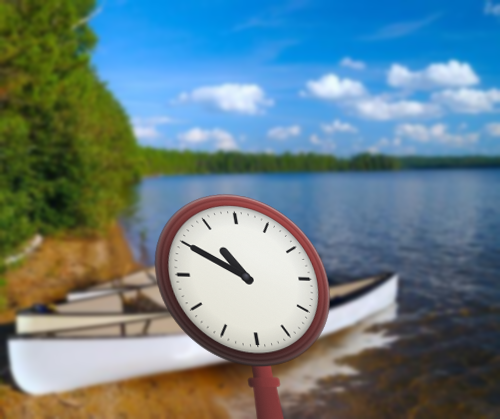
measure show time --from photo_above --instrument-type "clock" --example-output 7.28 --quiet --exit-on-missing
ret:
10.50
